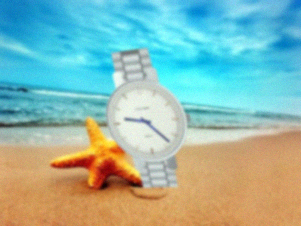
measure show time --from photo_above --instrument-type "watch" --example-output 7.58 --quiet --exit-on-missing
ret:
9.23
